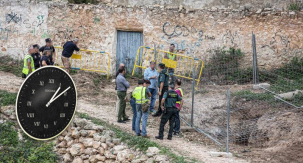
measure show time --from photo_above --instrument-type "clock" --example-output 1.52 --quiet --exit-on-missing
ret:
1.09
